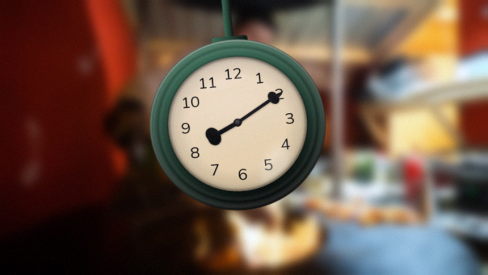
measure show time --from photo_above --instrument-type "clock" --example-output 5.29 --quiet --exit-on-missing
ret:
8.10
